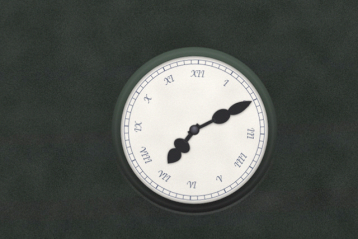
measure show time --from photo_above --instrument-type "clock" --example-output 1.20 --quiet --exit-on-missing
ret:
7.10
